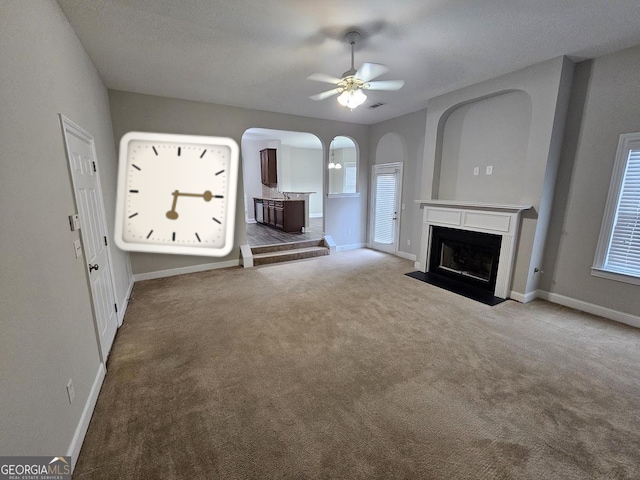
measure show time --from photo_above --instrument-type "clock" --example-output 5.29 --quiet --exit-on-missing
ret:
6.15
